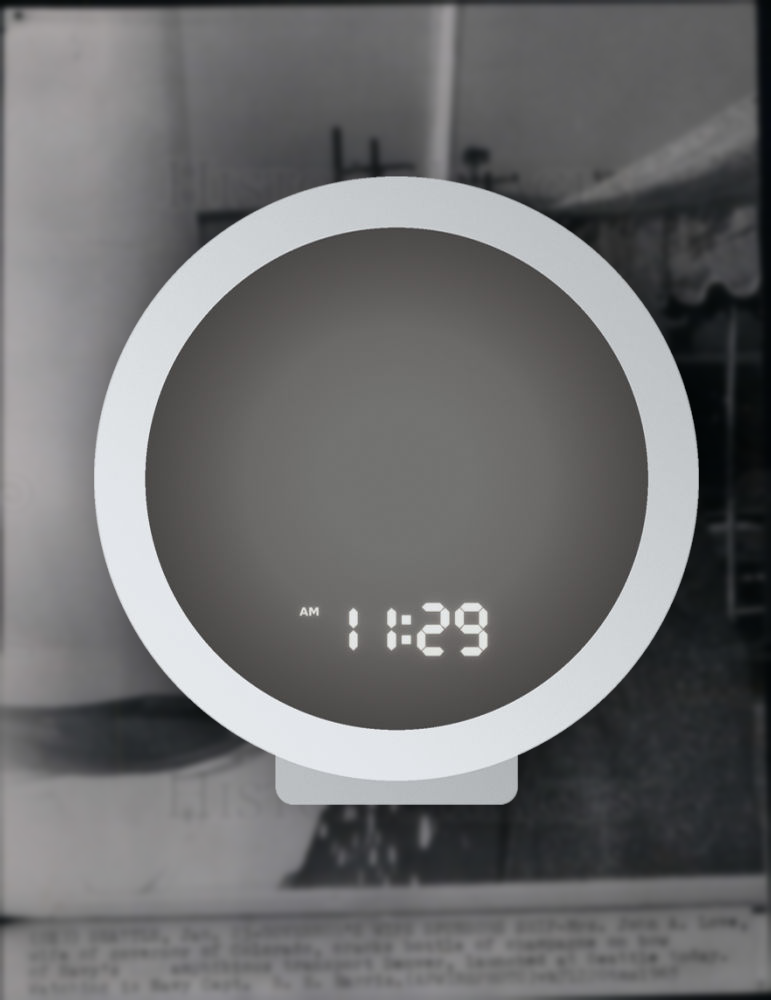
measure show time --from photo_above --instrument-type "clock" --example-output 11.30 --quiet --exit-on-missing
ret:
11.29
